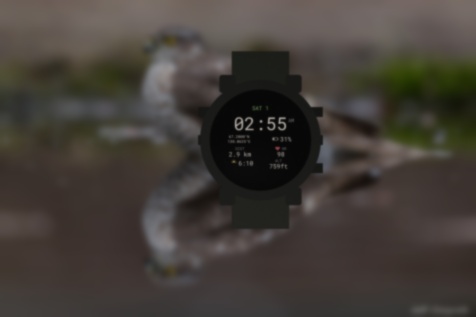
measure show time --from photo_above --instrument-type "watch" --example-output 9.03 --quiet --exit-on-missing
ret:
2.55
